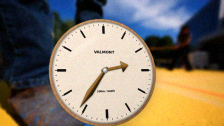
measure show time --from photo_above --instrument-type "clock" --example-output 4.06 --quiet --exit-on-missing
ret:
2.36
